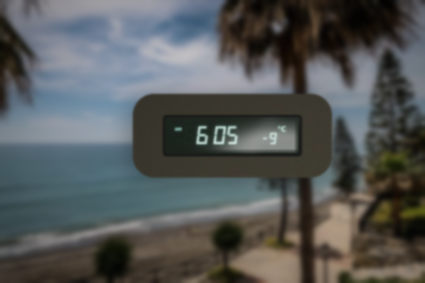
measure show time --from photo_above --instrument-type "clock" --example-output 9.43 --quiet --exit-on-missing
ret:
6.05
